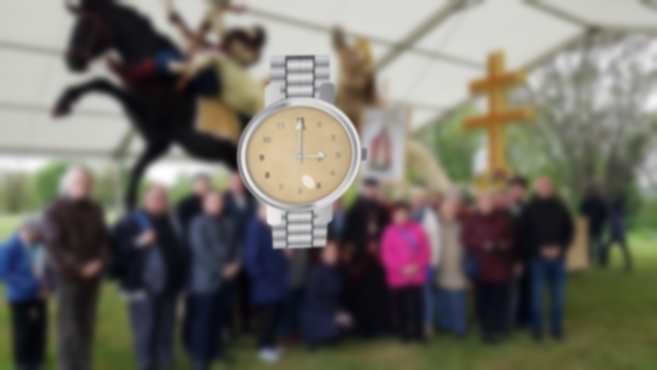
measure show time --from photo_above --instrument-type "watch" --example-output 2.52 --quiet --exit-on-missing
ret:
3.00
